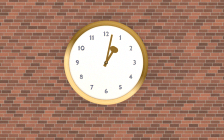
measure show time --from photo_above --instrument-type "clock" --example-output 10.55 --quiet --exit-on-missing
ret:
1.02
